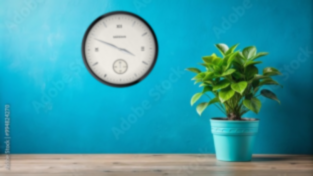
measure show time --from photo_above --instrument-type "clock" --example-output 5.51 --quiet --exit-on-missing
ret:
3.49
